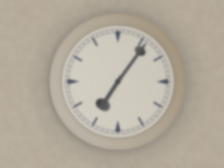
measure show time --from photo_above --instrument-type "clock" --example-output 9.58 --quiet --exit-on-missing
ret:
7.06
